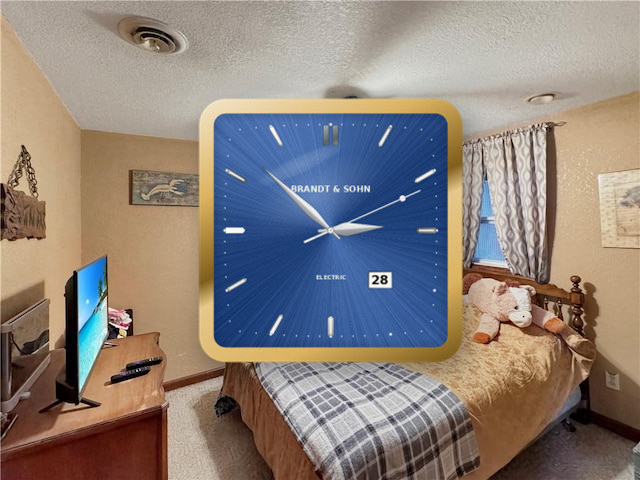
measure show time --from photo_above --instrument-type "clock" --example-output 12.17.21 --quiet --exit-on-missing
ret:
2.52.11
